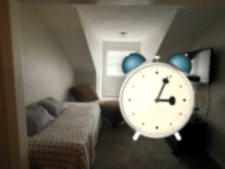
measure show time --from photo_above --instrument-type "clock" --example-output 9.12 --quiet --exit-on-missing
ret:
3.04
